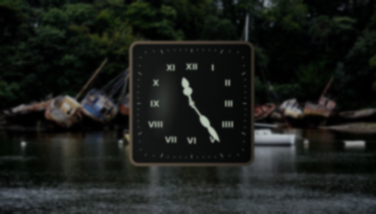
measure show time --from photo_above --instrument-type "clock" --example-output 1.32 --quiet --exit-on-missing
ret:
11.24
